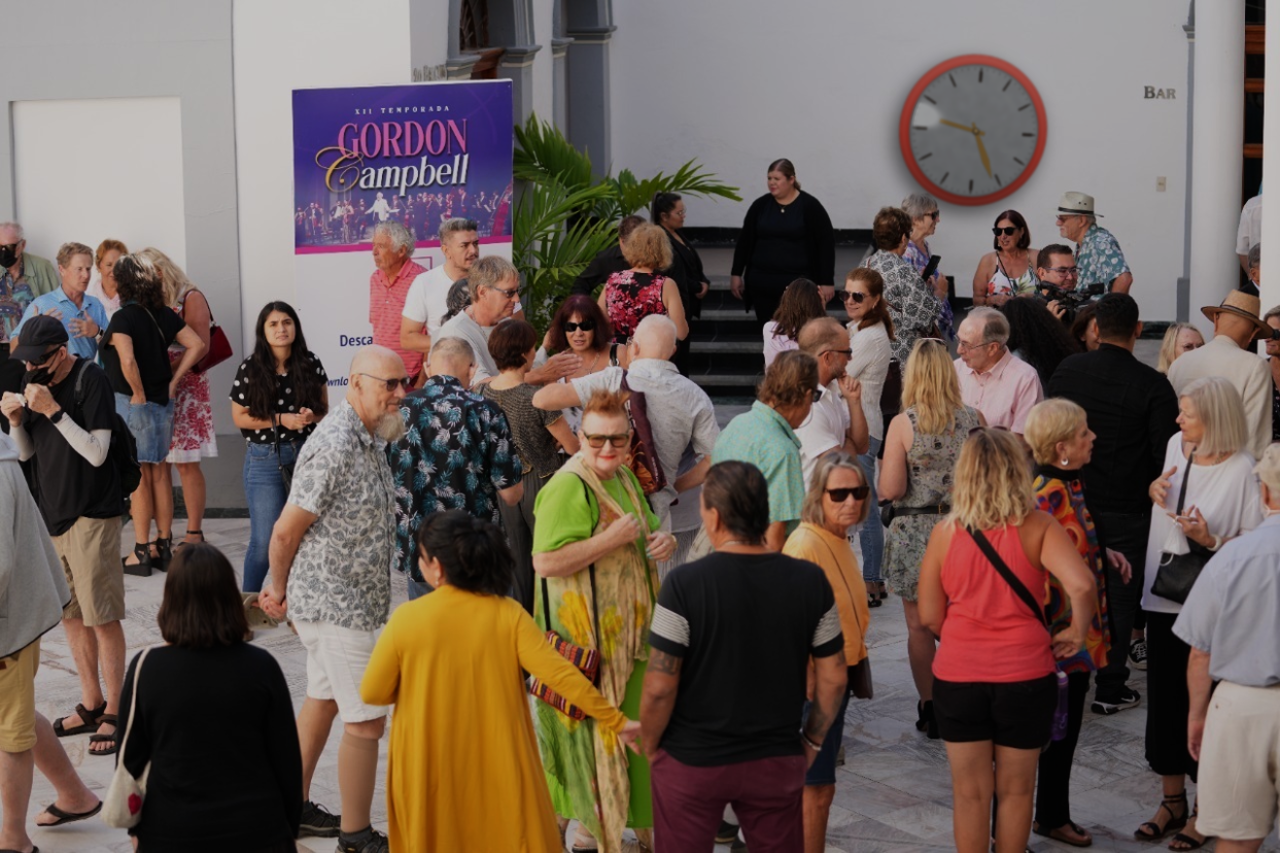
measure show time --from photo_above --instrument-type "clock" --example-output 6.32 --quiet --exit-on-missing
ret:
9.26
